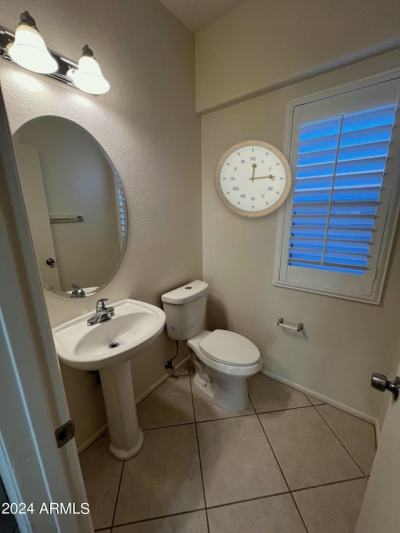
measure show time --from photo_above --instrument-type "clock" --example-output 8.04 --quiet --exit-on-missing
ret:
12.14
